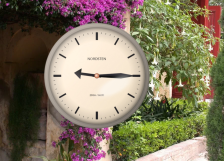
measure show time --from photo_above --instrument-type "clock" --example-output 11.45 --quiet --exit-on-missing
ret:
9.15
